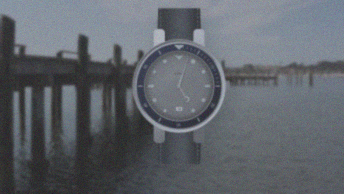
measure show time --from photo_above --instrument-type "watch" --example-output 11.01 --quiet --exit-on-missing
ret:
5.03
